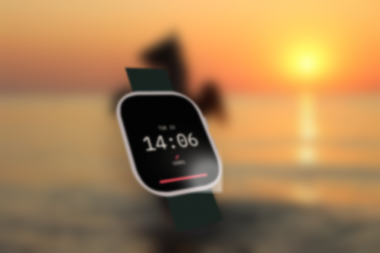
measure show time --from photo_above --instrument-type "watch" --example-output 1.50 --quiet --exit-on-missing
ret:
14.06
